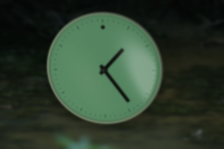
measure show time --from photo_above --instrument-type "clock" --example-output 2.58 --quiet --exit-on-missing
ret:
1.24
